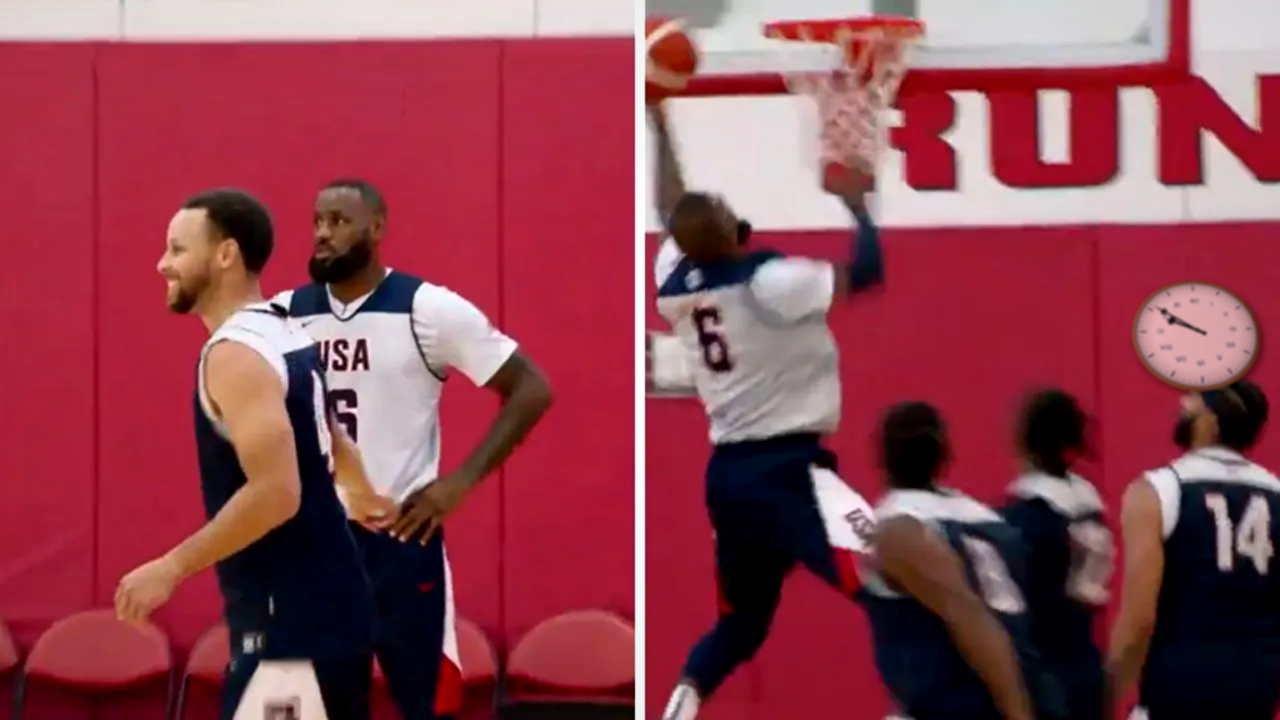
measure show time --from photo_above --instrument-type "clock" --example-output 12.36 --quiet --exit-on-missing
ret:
9.51
